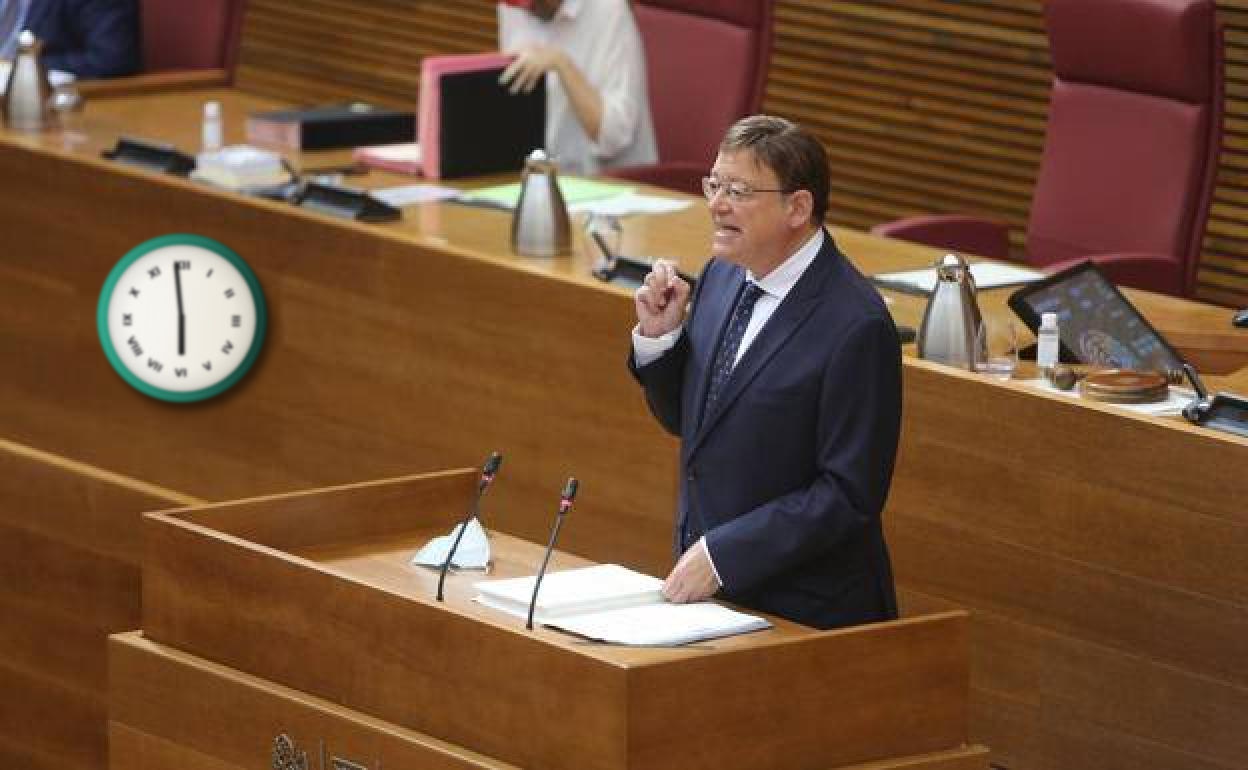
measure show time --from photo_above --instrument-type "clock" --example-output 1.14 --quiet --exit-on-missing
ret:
5.59
